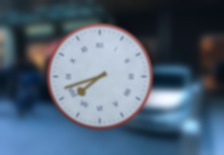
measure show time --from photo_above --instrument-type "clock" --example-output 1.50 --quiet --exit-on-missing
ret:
7.42
